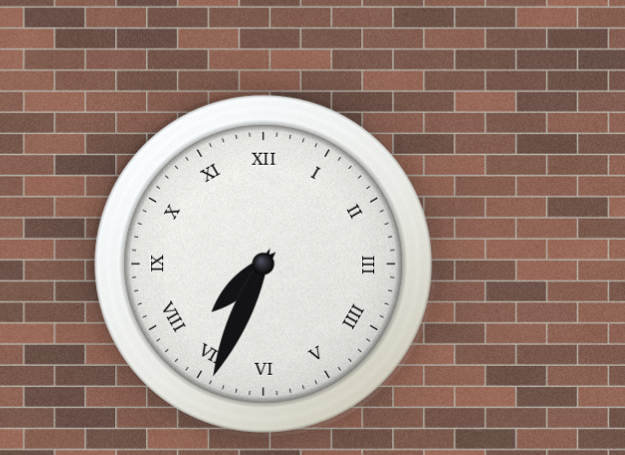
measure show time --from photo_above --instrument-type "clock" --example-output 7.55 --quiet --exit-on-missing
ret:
7.34
